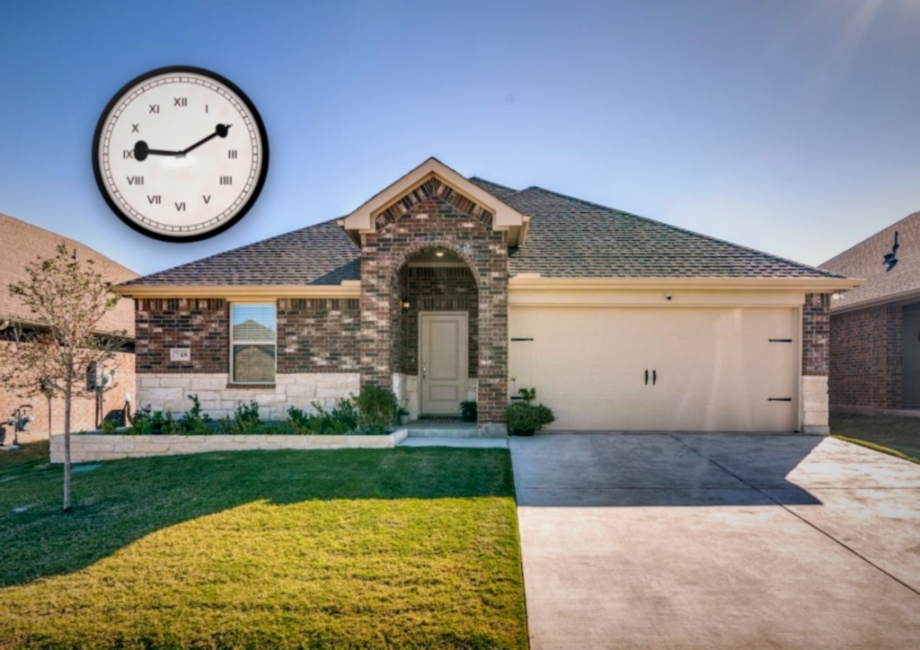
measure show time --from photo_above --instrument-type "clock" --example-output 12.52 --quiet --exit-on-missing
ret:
9.10
